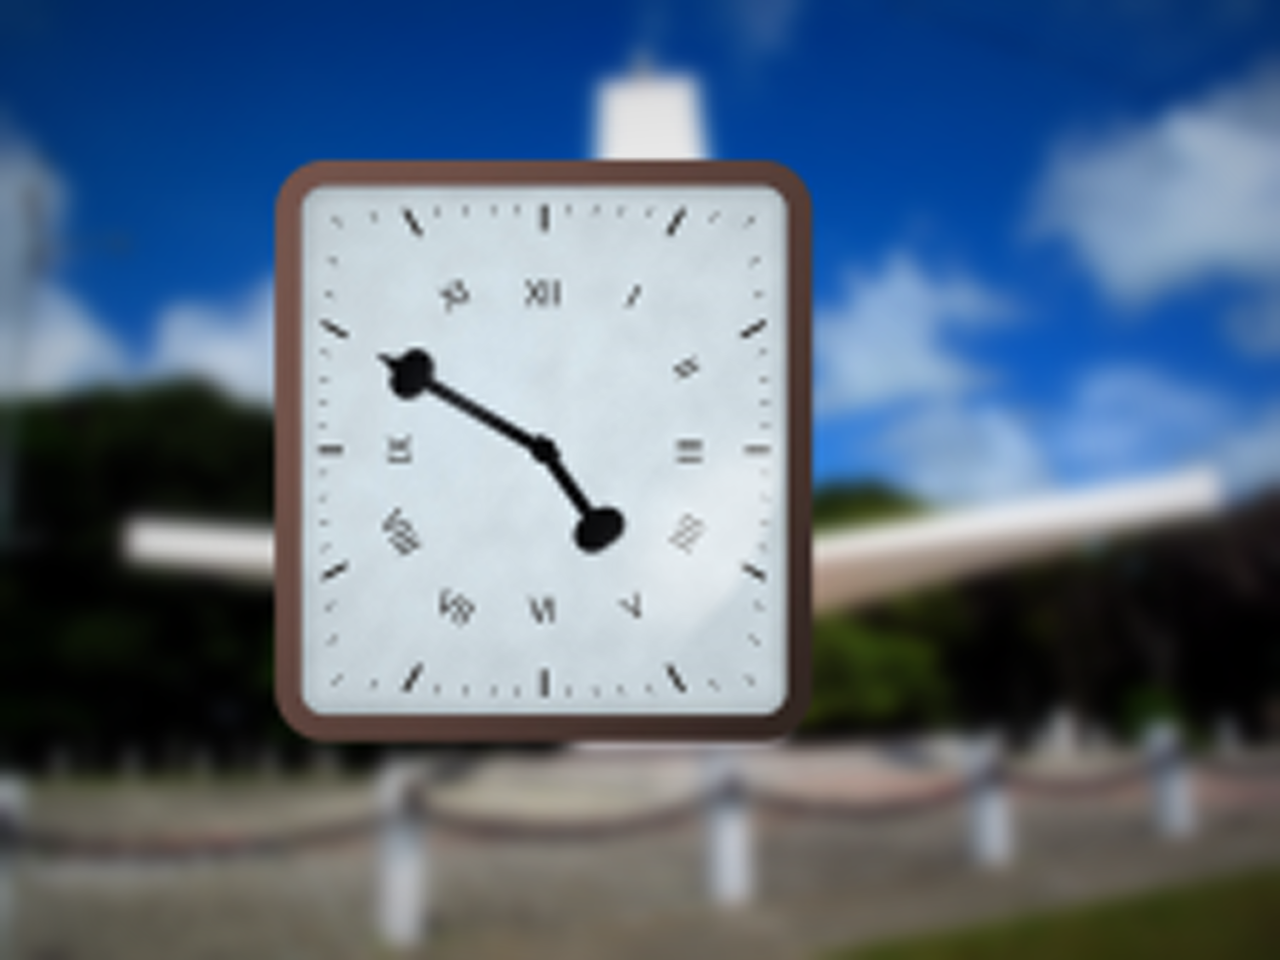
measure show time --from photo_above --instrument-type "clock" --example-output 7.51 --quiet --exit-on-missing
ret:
4.50
